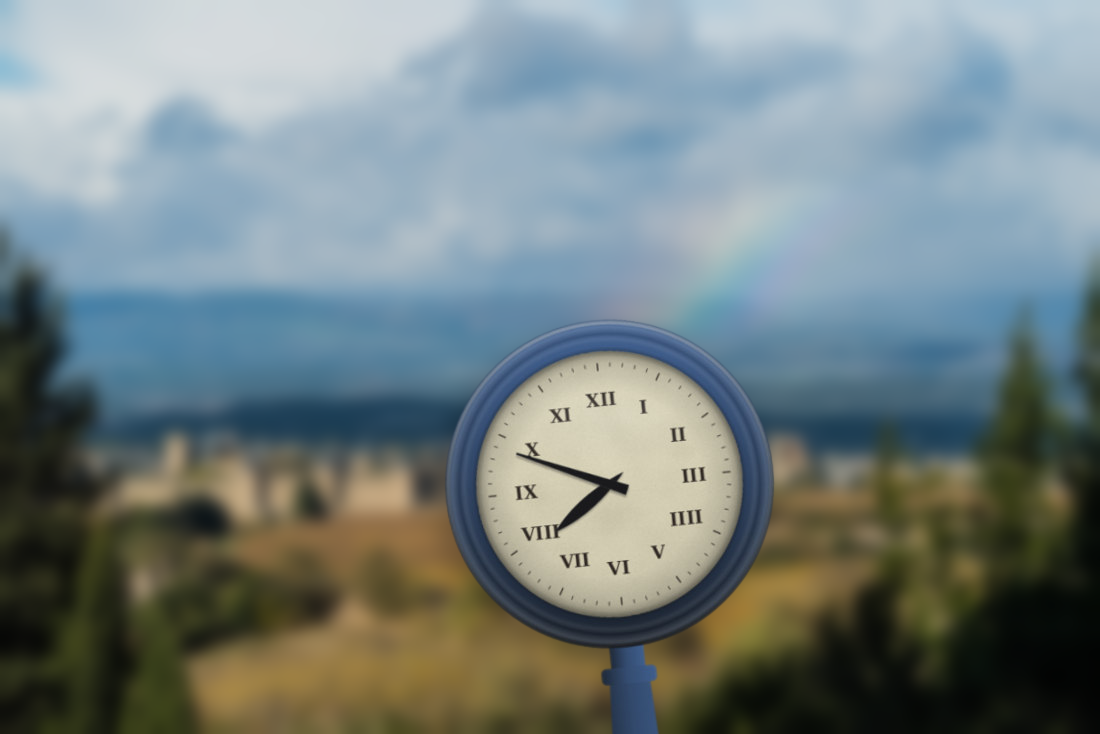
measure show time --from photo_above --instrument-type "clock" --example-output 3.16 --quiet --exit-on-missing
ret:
7.49
